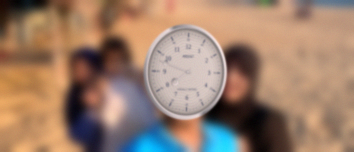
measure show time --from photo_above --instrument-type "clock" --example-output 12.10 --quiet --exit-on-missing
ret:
7.48
